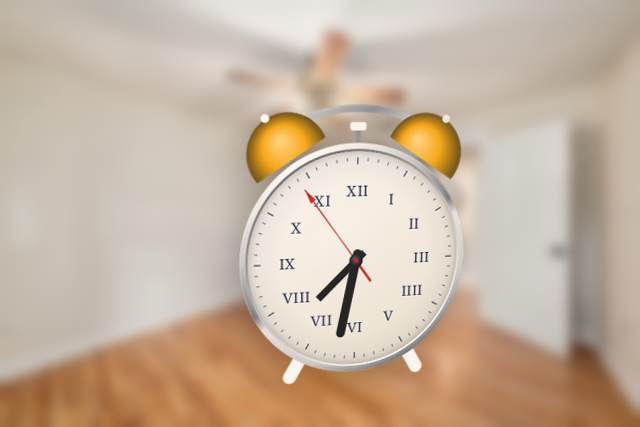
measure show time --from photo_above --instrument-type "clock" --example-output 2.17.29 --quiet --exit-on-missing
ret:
7.31.54
